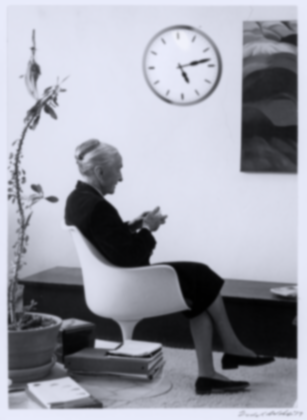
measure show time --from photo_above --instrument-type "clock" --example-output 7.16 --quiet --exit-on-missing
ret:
5.13
